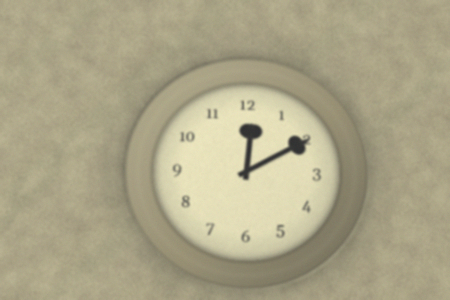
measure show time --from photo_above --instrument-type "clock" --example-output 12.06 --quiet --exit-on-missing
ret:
12.10
